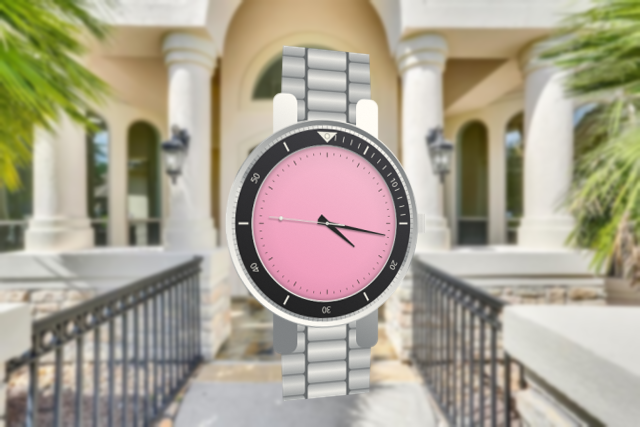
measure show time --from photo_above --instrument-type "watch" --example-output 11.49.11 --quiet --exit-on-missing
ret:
4.16.46
